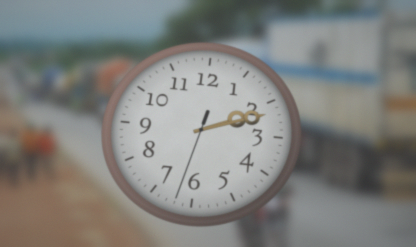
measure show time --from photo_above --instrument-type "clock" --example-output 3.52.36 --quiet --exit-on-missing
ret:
2.11.32
